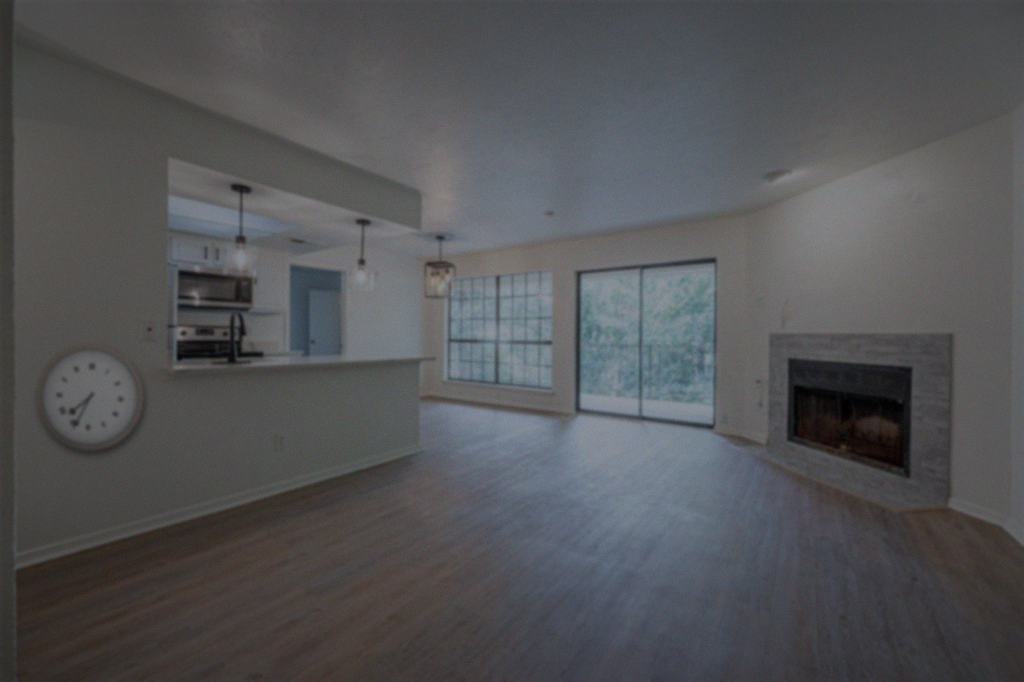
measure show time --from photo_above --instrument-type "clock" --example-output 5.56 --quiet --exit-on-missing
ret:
7.34
